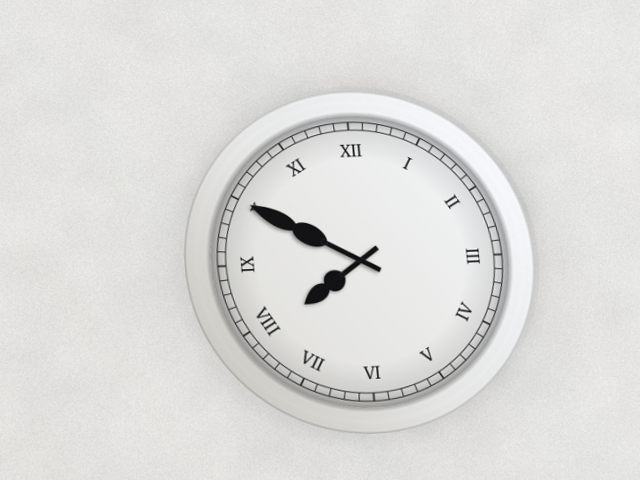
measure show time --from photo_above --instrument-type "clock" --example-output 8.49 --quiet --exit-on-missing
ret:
7.50
